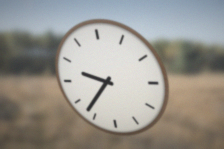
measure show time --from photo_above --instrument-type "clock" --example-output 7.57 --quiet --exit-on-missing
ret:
9.37
